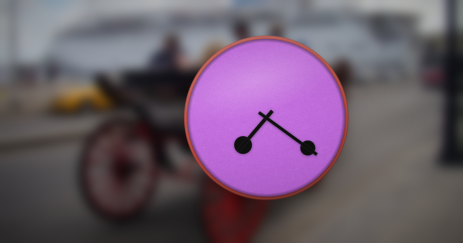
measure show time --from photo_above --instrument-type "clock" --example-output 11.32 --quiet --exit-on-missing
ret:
7.21
